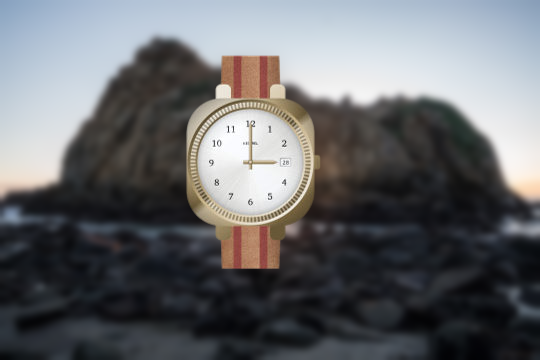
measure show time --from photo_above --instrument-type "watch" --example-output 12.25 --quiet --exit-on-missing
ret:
3.00
